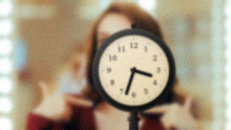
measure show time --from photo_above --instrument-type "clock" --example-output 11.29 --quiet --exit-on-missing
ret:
3.33
